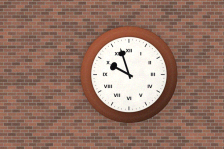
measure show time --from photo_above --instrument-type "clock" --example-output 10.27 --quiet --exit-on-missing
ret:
9.57
